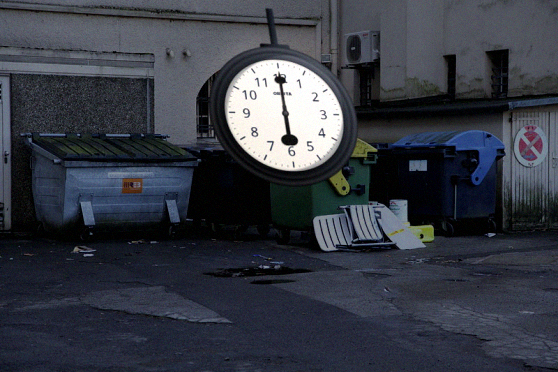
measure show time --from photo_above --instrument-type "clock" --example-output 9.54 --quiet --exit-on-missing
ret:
6.00
